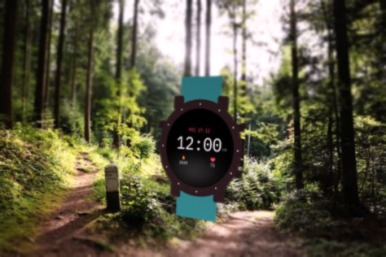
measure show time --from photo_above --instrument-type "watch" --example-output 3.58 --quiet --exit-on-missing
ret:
12.00
